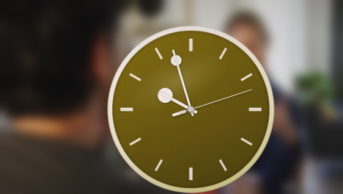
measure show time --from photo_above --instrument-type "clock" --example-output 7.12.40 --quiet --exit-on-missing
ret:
9.57.12
